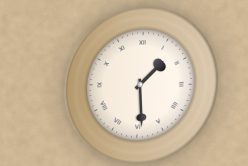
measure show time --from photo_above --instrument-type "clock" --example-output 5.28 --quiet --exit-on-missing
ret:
1.29
